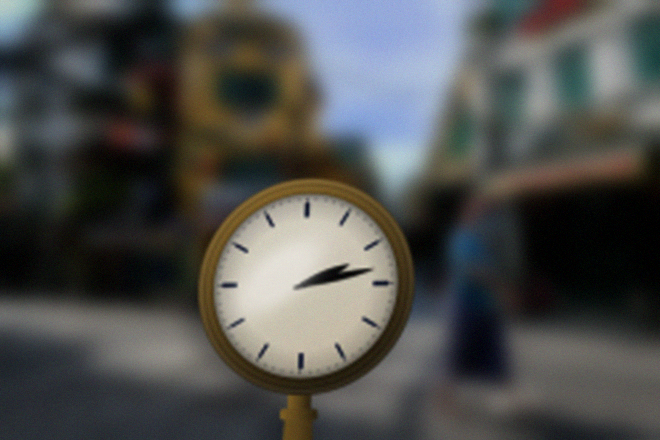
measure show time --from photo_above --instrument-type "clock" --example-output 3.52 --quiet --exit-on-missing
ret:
2.13
